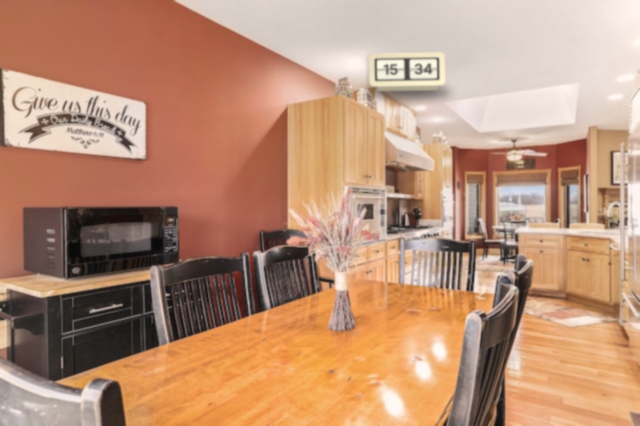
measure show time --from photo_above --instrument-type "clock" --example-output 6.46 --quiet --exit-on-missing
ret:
15.34
